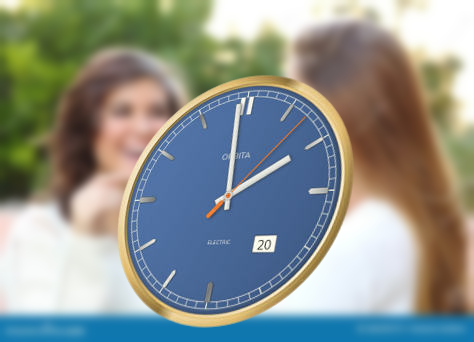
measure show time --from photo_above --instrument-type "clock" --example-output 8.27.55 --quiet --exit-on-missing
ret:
1.59.07
